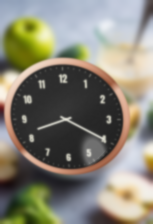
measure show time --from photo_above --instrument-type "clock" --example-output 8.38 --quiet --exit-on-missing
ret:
8.20
